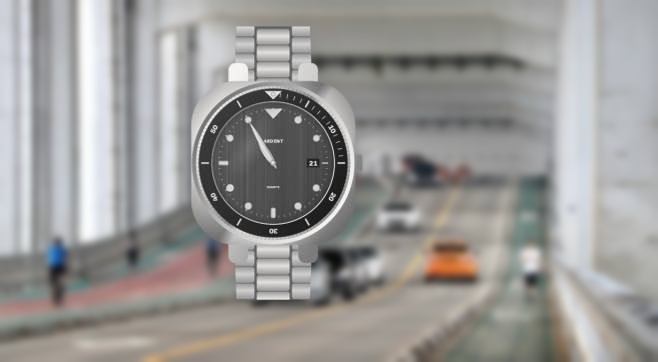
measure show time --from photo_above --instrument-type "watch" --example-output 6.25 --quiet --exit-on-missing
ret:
10.55
